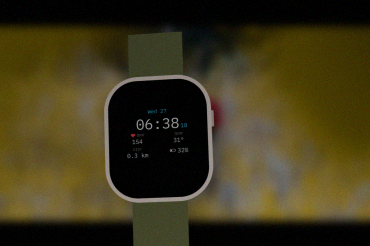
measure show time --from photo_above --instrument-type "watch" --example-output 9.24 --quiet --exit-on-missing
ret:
6.38
